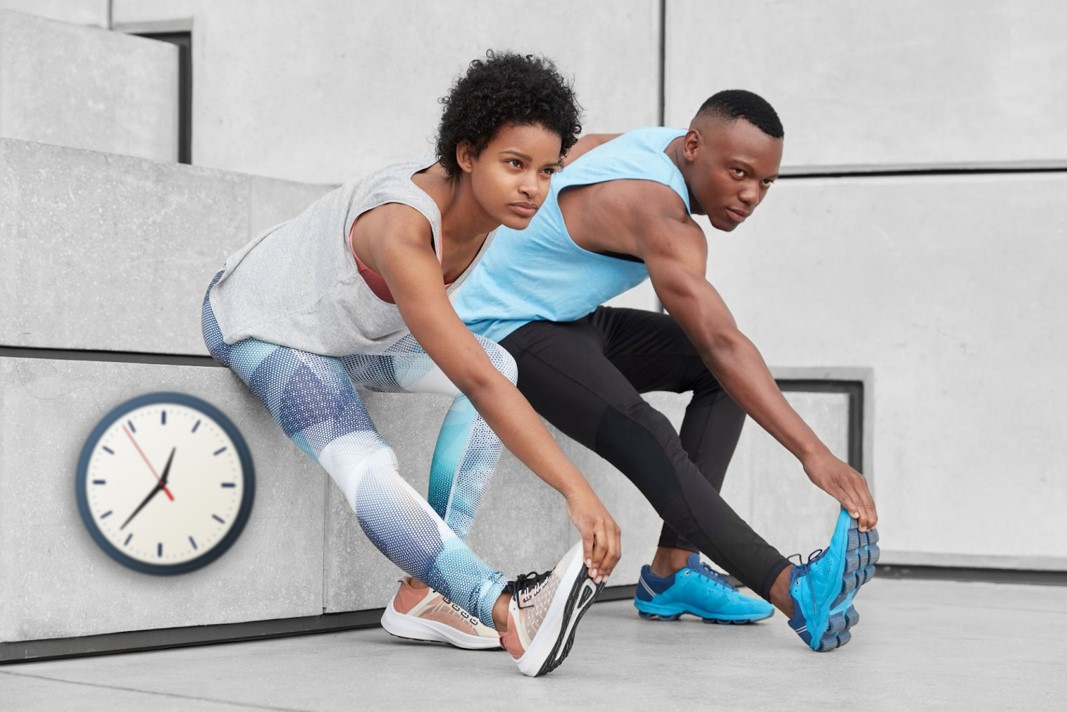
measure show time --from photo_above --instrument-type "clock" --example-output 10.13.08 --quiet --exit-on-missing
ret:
12.36.54
